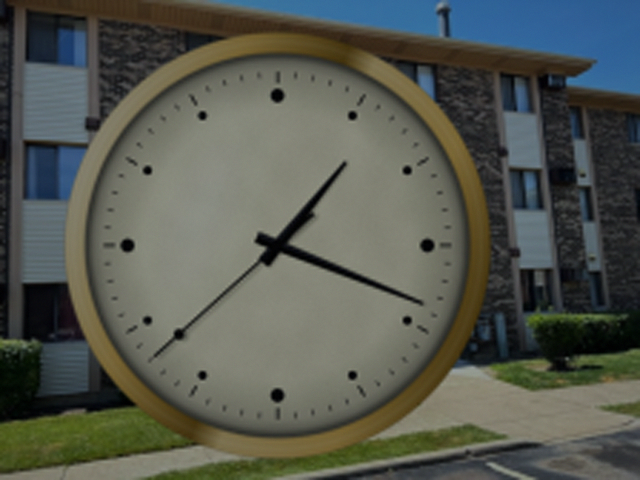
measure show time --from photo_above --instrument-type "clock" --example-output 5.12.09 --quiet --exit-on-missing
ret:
1.18.38
